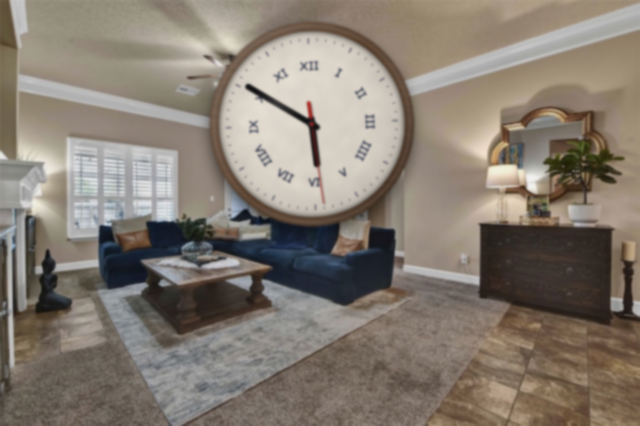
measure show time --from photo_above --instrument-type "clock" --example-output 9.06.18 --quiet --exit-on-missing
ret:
5.50.29
